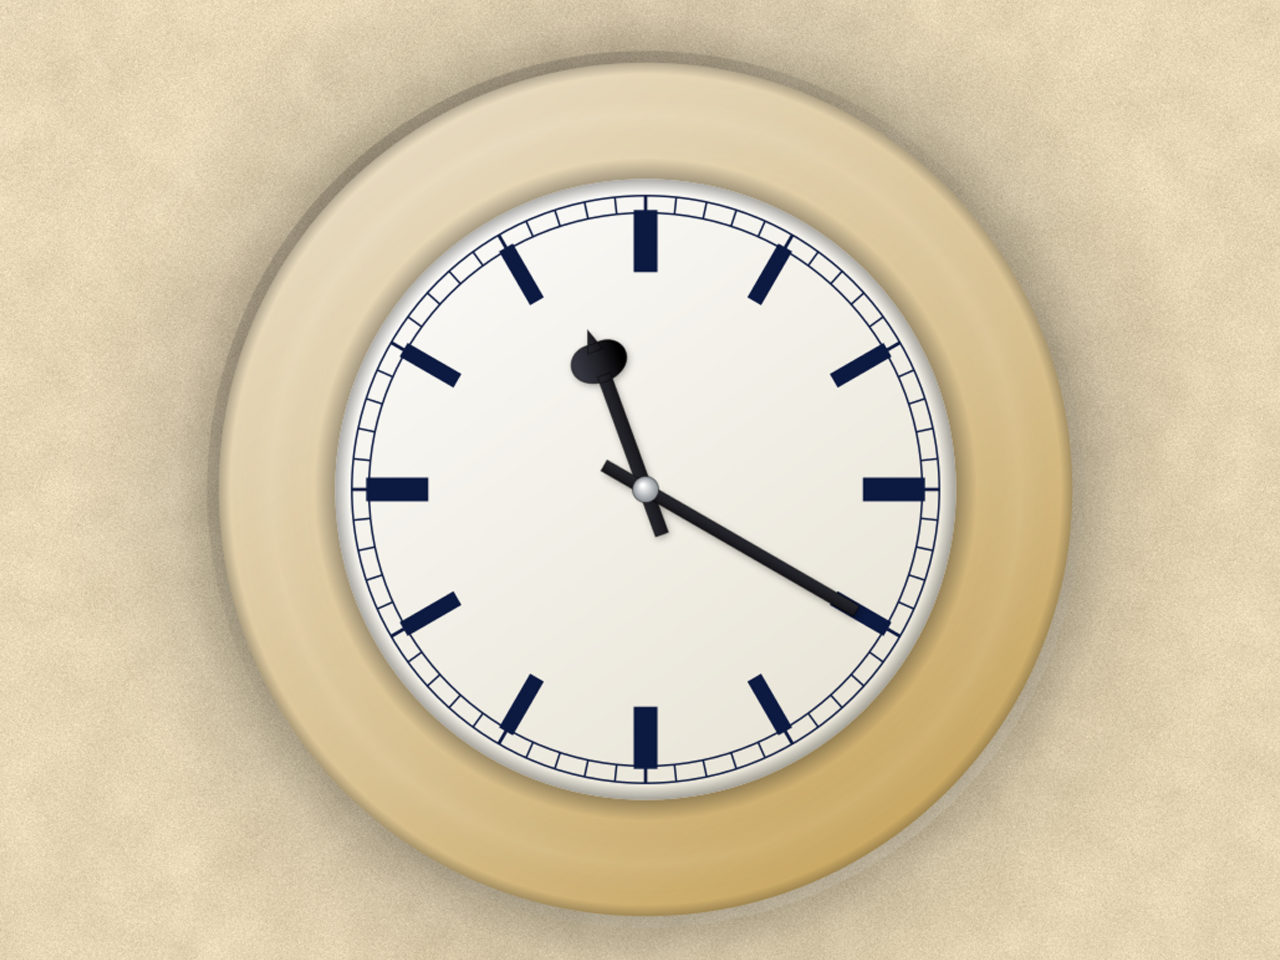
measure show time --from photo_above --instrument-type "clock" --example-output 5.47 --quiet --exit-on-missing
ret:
11.20
